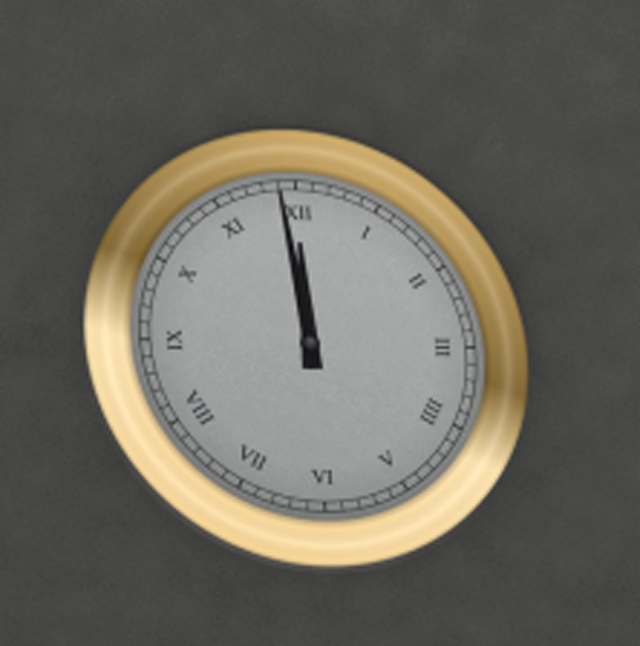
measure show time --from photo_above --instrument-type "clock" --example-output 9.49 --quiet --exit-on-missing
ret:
11.59
